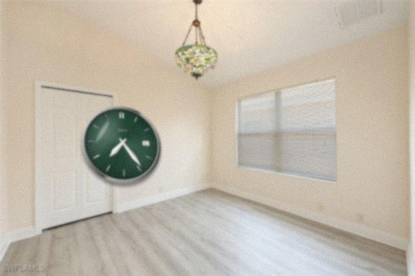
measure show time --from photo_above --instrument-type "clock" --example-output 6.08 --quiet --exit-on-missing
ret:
7.24
